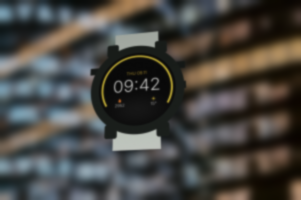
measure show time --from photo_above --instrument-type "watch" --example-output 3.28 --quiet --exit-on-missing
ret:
9.42
